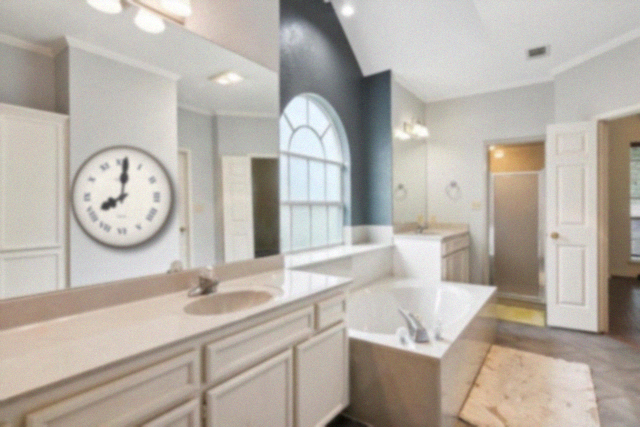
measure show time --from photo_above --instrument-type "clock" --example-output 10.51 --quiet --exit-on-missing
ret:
8.01
